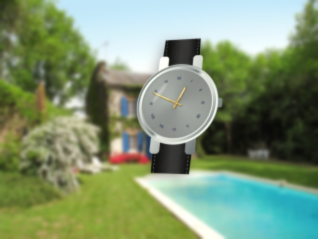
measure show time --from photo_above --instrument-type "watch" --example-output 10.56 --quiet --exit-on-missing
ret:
12.49
